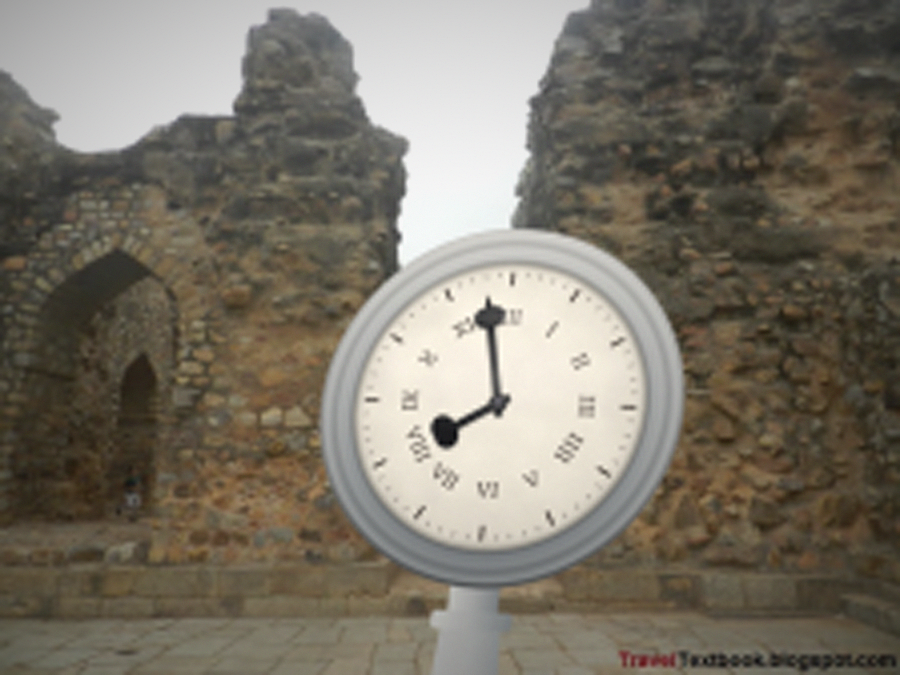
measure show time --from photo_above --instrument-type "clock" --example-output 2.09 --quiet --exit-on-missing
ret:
7.58
